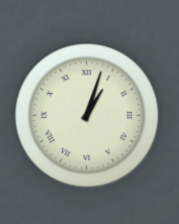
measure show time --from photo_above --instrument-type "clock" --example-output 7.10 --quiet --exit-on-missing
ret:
1.03
